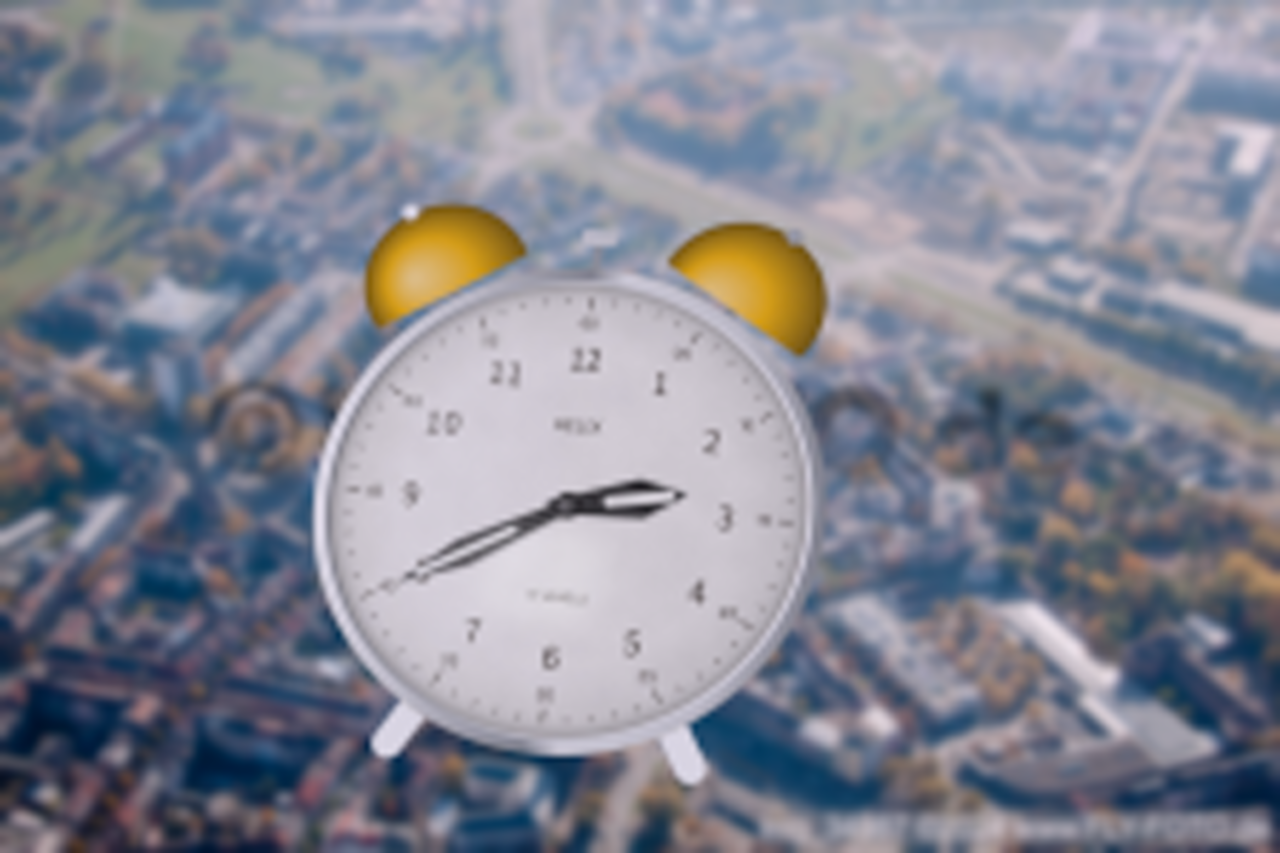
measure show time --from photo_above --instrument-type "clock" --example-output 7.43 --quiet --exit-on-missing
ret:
2.40
